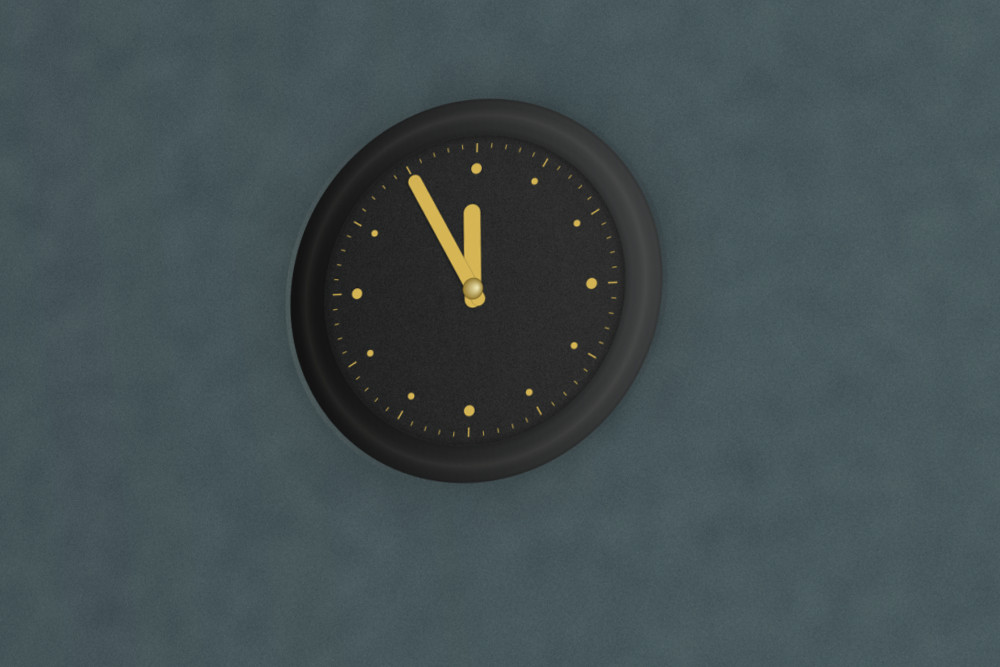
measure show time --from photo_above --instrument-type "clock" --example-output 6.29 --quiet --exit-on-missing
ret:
11.55
